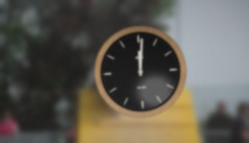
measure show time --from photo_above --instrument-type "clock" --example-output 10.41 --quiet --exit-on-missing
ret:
12.01
